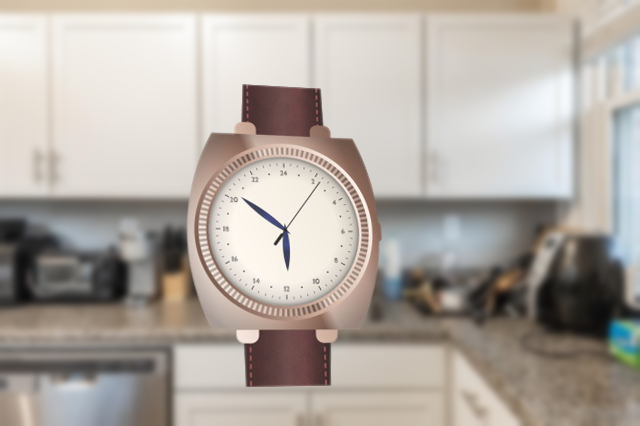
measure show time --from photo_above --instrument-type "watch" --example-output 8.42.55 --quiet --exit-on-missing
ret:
11.51.06
